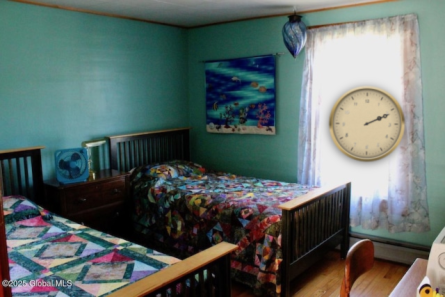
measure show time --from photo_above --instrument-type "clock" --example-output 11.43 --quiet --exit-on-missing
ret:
2.11
